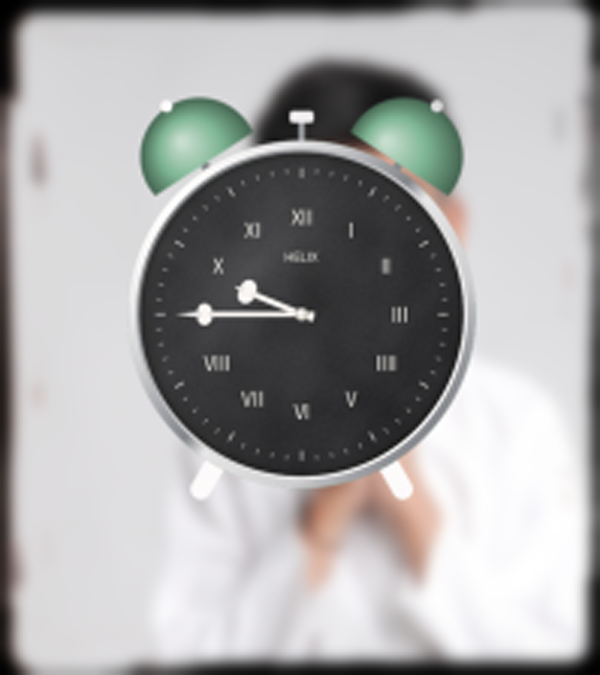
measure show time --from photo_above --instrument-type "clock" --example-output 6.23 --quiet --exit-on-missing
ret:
9.45
